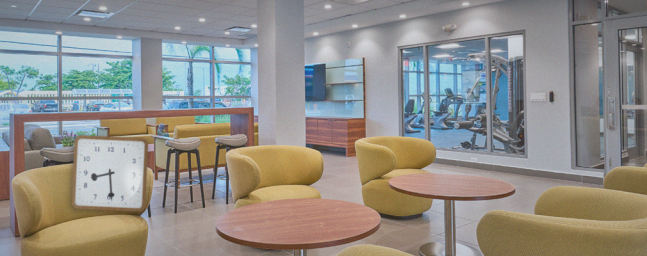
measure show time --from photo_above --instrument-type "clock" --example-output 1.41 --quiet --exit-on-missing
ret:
8.29
